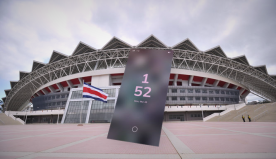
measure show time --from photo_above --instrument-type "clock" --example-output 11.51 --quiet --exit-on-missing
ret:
1.52
